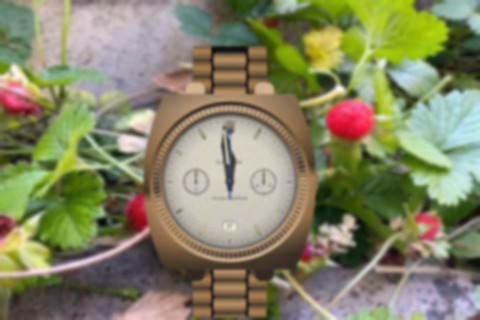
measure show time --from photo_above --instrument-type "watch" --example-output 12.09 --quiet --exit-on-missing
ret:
11.59
